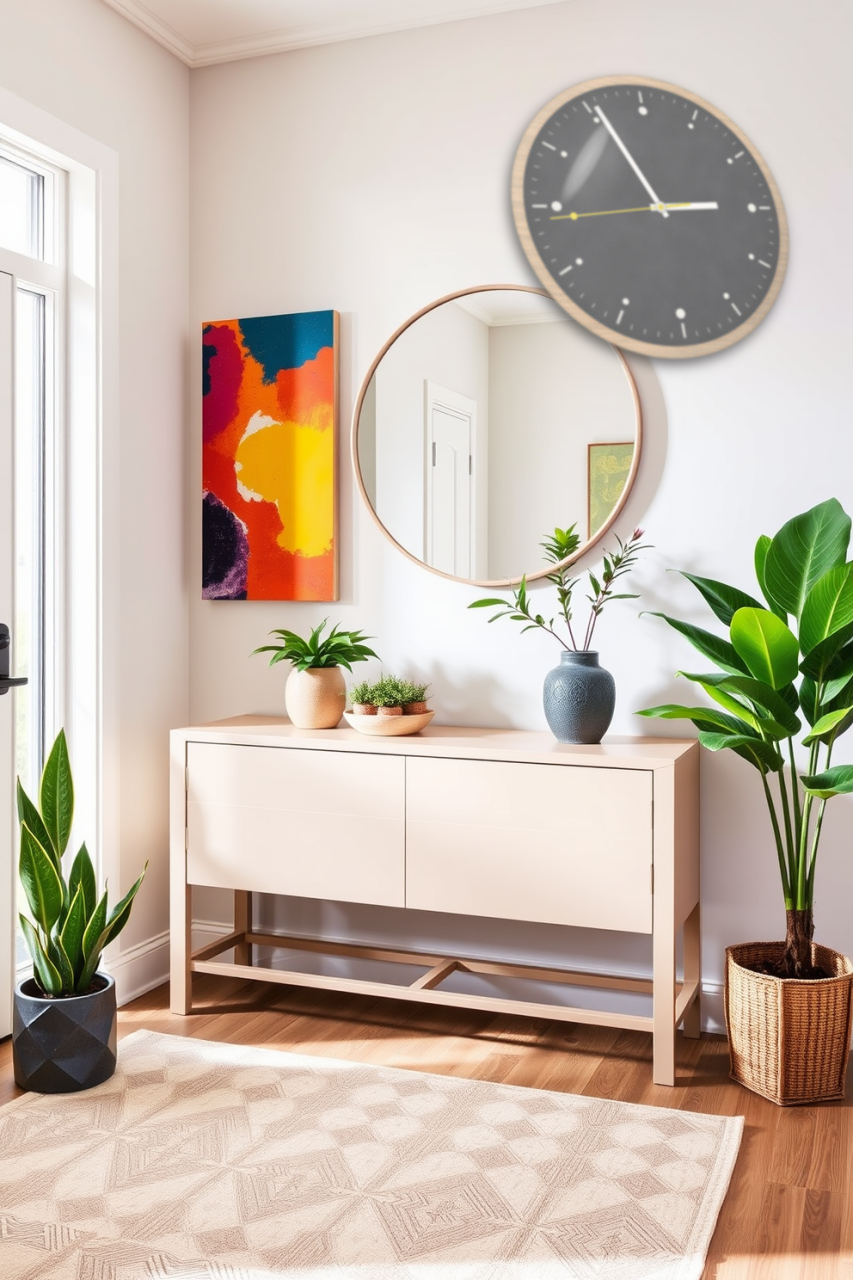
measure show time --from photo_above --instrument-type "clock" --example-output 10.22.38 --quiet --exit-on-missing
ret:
2.55.44
